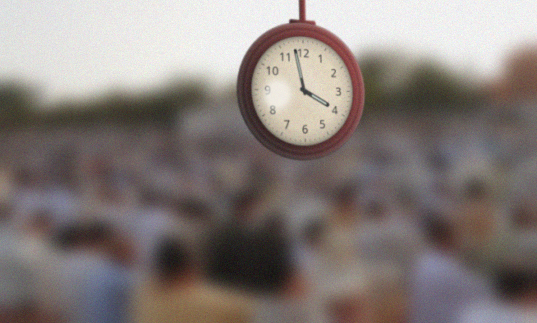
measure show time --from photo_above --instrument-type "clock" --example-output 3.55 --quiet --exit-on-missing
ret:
3.58
